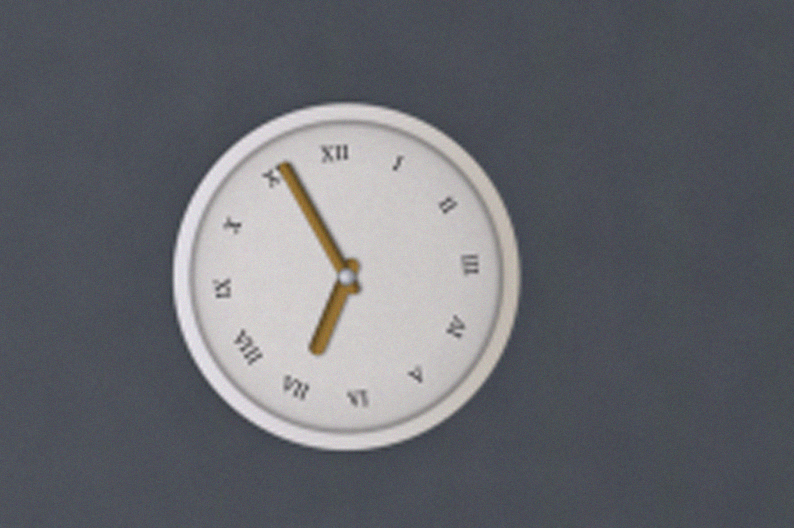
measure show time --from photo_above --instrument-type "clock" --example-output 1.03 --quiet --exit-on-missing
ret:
6.56
